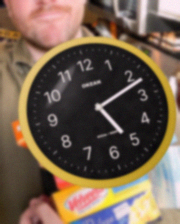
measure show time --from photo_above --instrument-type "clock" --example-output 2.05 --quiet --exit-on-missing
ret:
5.12
